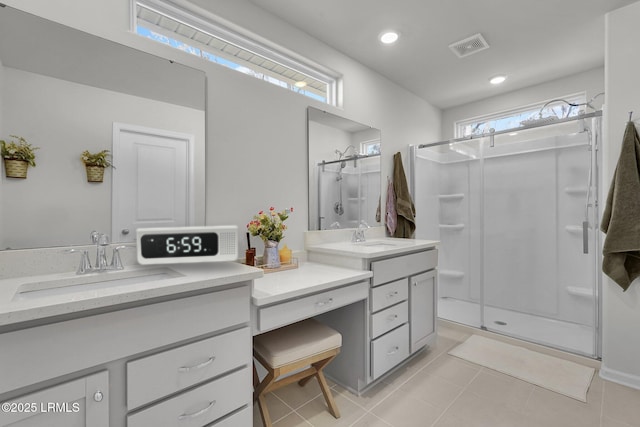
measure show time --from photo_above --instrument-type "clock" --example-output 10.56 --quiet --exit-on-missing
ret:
6.59
